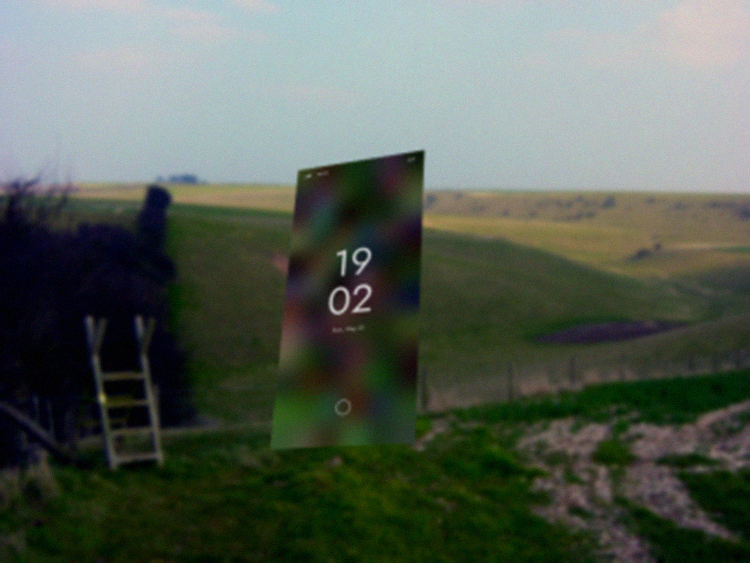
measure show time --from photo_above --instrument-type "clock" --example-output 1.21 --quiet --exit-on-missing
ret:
19.02
